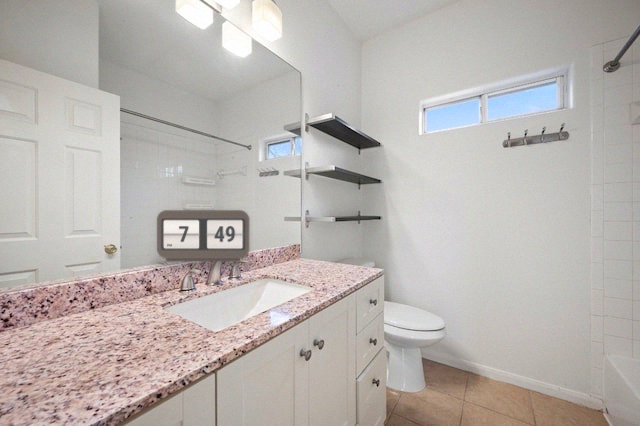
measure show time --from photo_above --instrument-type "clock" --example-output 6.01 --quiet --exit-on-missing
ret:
7.49
